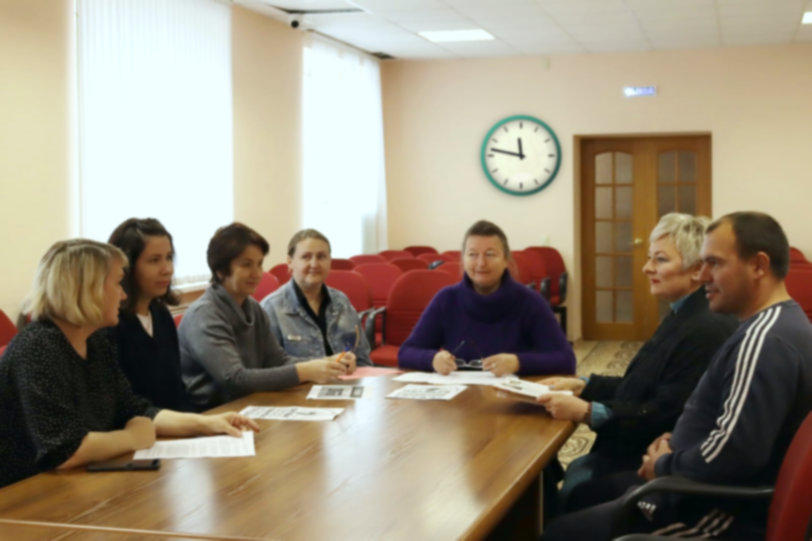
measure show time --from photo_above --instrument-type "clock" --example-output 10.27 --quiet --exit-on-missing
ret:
11.47
